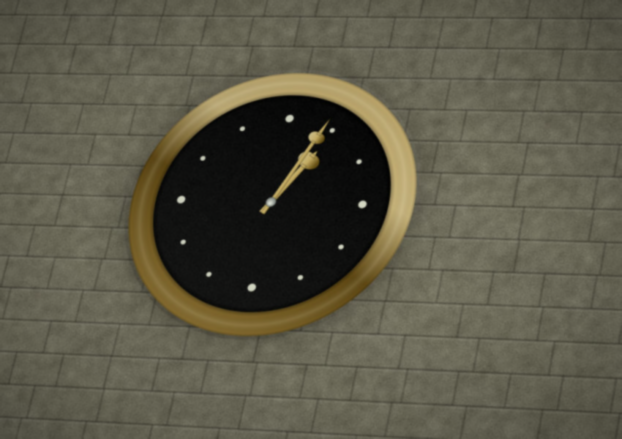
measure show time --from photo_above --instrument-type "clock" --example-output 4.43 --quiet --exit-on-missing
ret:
1.04
